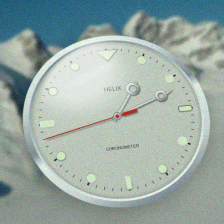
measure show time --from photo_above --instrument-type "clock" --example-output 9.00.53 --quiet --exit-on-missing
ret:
1.11.43
